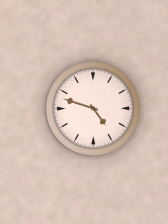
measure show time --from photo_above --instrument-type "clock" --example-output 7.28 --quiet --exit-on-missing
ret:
4.48
